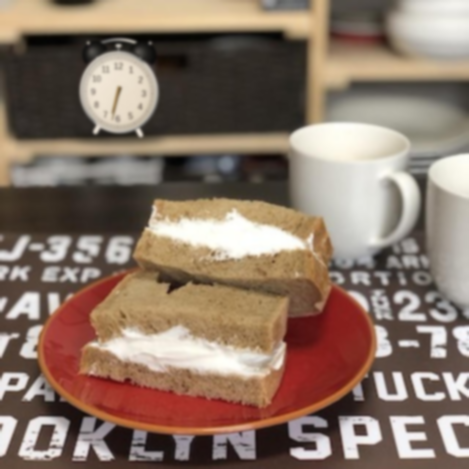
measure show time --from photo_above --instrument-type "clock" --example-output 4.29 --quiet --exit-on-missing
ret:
6.32
